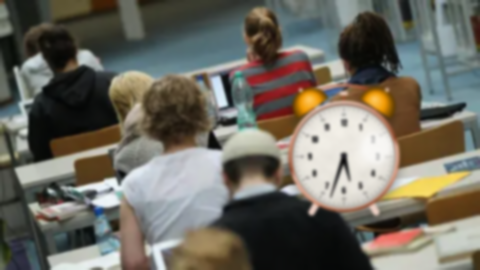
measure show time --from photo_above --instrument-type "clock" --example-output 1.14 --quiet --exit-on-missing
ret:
5.33
